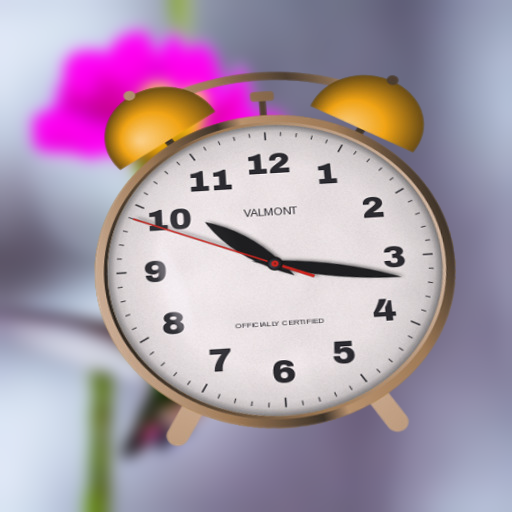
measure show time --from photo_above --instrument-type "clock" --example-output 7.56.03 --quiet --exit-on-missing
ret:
10.16.49
